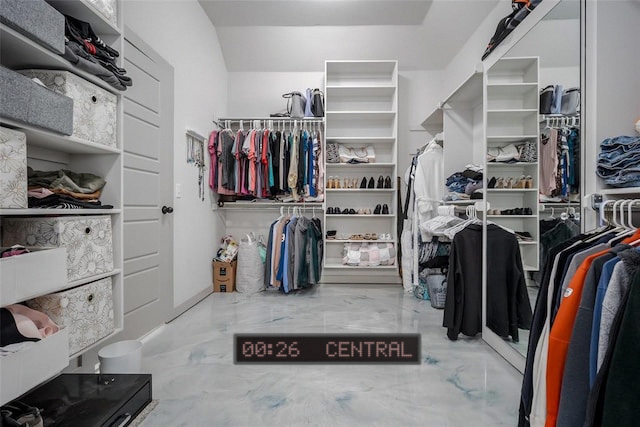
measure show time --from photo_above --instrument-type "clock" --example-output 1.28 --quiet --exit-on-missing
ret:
0.26
